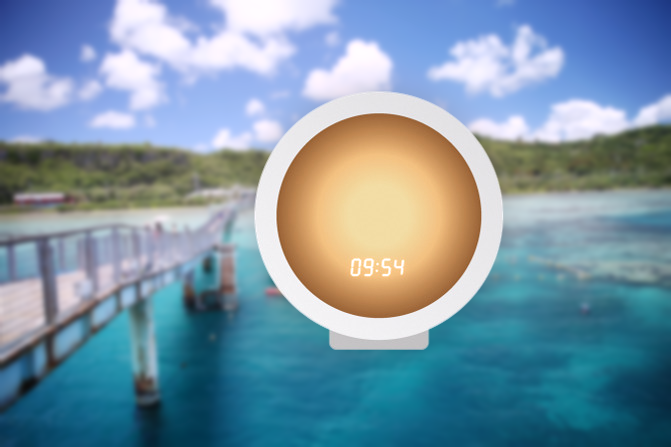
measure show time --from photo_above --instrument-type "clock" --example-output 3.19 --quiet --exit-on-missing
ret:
9.54
